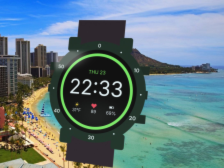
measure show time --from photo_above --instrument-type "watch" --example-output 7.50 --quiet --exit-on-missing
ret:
22.33
